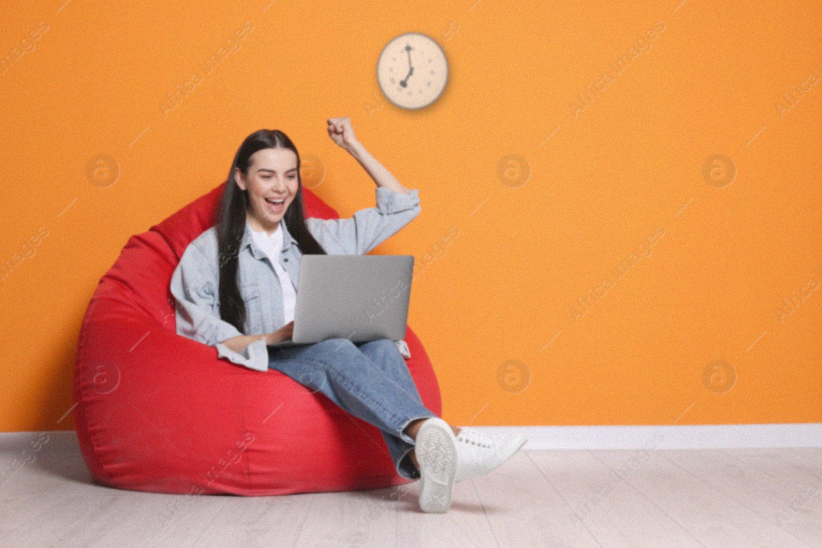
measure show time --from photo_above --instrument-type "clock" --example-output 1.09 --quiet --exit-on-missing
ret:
6.58
